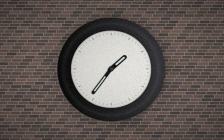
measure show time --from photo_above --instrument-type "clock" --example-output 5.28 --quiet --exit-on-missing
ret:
1.36
